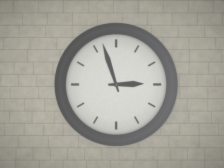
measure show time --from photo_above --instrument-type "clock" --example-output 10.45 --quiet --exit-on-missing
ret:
2.57
